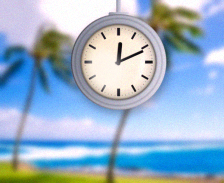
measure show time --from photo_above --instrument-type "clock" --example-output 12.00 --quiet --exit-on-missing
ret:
12.11
